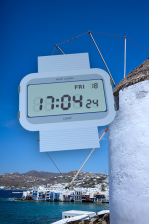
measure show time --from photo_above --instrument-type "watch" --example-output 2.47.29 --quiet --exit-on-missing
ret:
17.04.24
